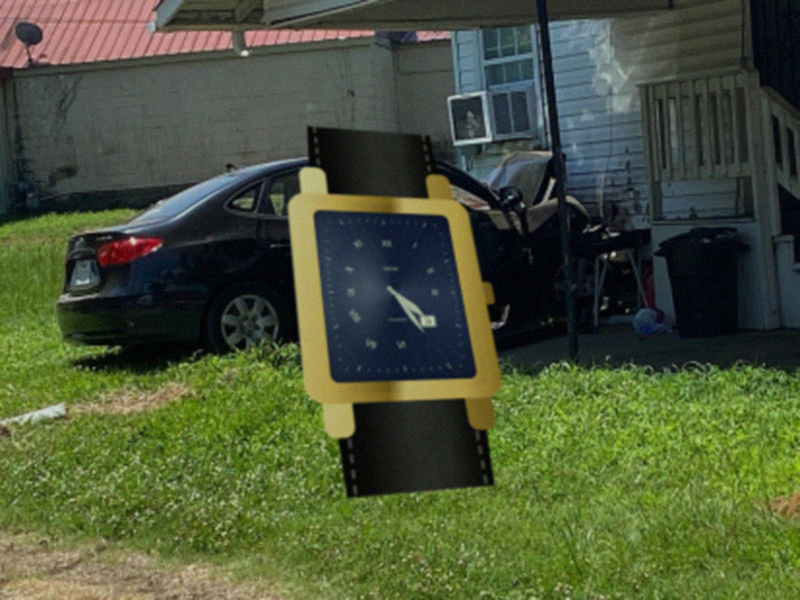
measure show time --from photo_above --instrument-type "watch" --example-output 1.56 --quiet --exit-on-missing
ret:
4.25
